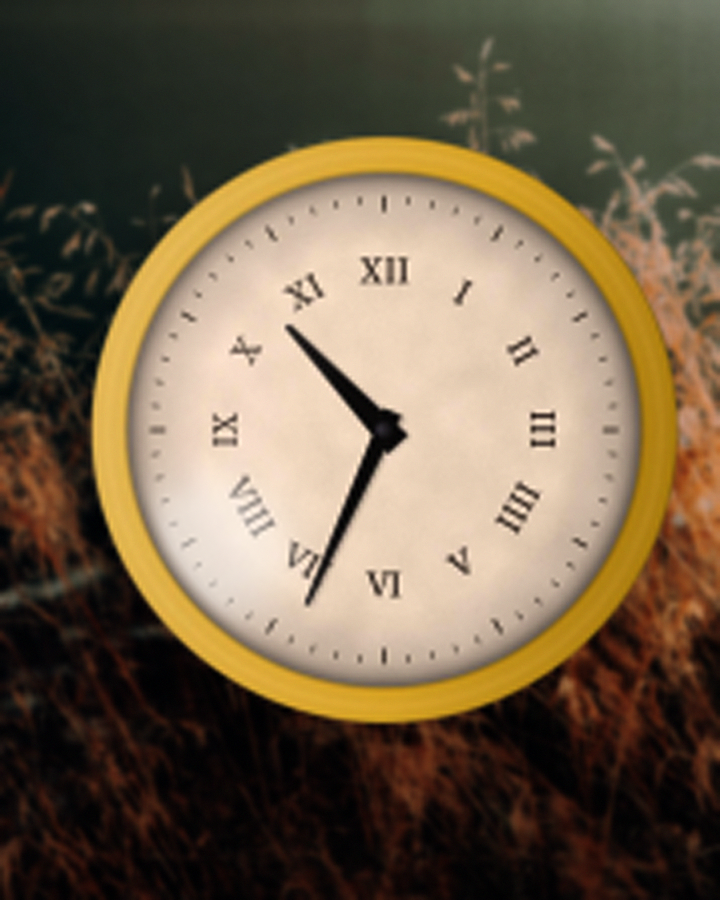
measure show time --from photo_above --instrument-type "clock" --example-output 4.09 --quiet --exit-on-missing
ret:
10.34
